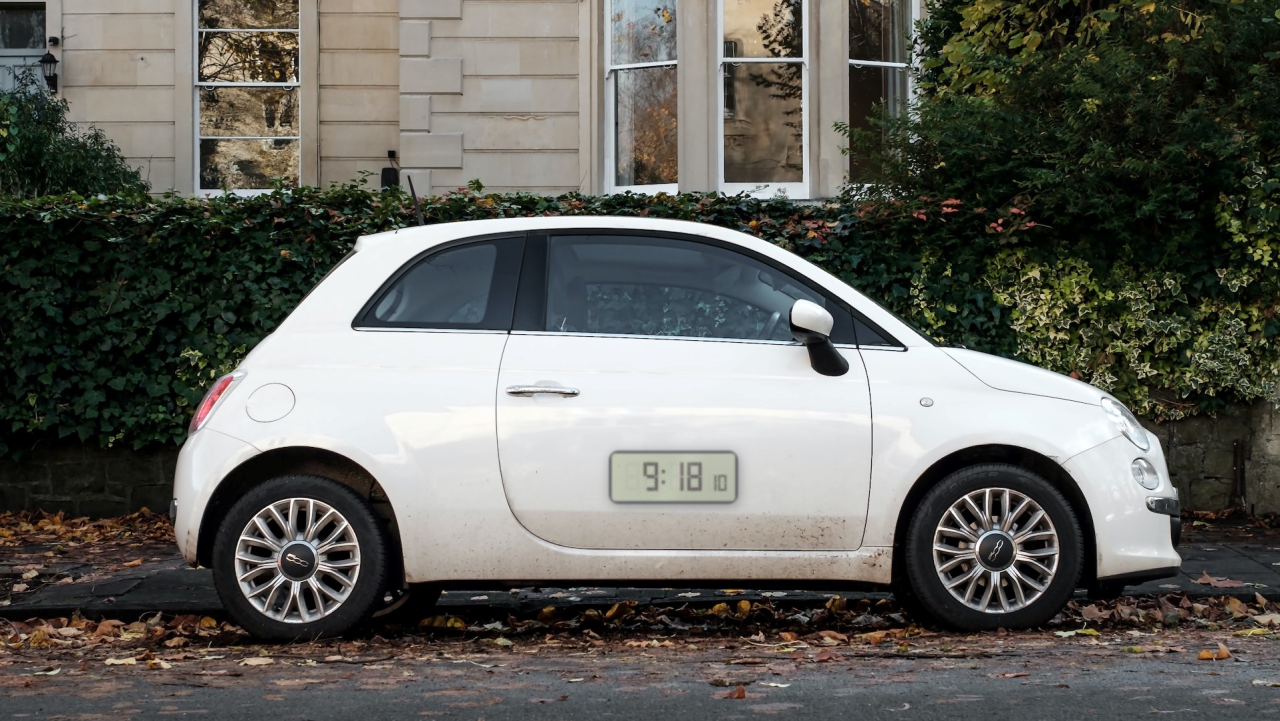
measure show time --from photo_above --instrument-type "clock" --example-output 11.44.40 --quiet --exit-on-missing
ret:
9.18.10
